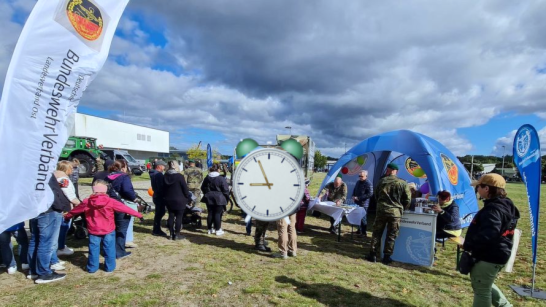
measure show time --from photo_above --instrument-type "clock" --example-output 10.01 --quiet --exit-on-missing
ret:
8.56
